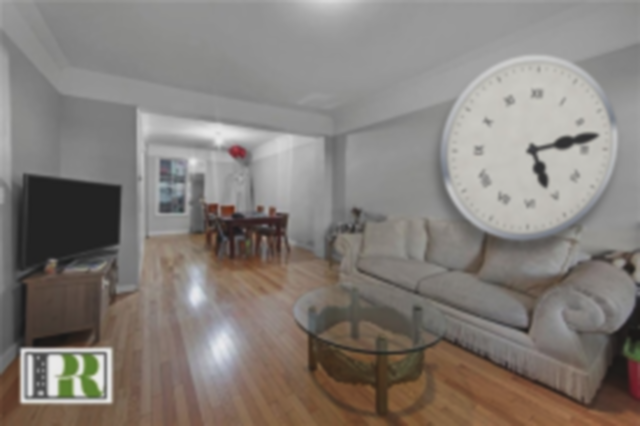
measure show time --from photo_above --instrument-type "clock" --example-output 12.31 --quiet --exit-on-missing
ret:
5.13
